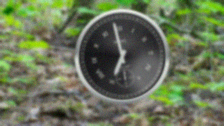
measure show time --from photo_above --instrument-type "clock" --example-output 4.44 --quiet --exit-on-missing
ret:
6.59
